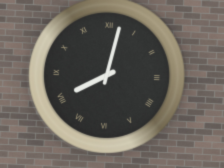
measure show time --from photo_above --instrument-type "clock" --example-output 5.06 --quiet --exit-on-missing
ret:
8.02
